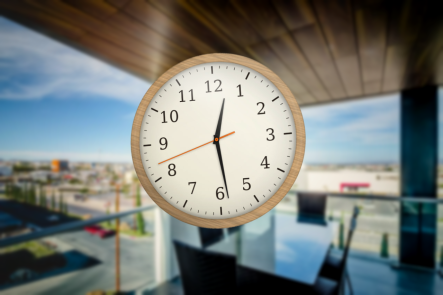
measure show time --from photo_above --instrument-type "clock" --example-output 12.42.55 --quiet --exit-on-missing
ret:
12.28.42
